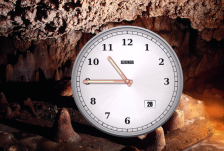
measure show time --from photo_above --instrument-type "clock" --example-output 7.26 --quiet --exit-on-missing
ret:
10.45
